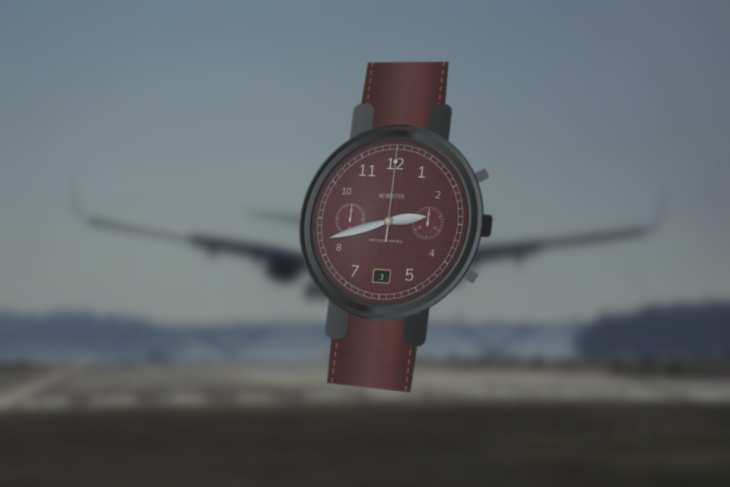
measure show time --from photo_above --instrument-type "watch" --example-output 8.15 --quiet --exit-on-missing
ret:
2.42
